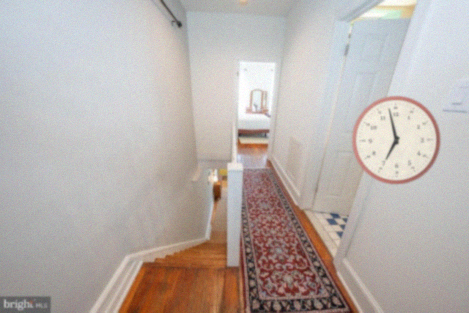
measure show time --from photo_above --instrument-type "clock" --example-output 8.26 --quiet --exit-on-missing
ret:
6.58
